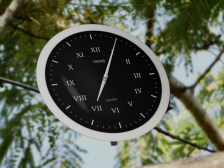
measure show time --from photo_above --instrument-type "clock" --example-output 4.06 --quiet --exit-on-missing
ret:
7.05
